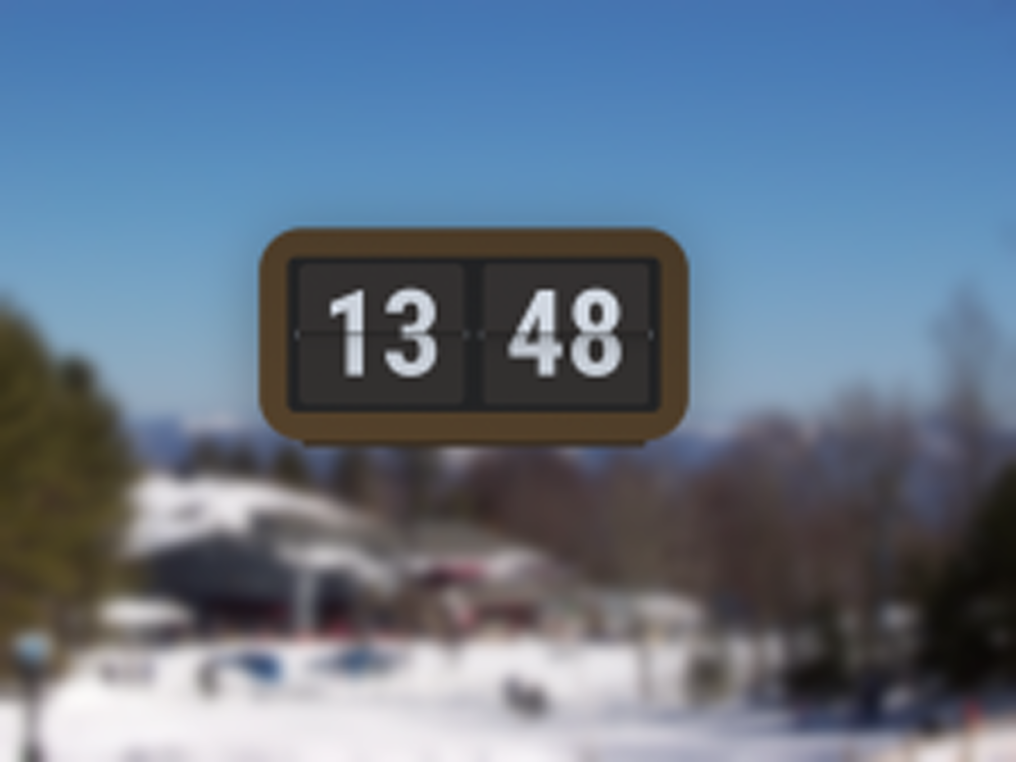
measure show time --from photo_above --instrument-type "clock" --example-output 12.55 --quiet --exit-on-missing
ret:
13.48
